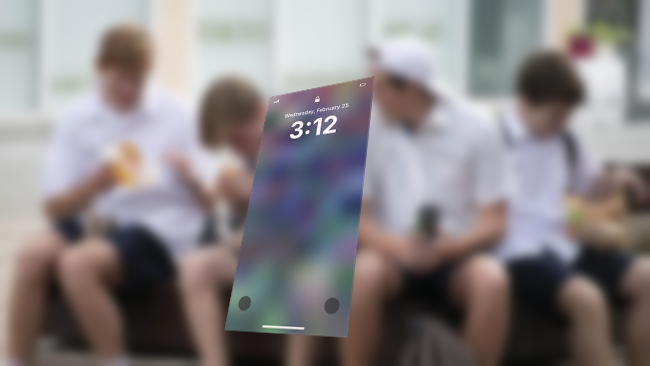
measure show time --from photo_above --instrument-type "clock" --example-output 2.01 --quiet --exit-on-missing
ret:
3.12
